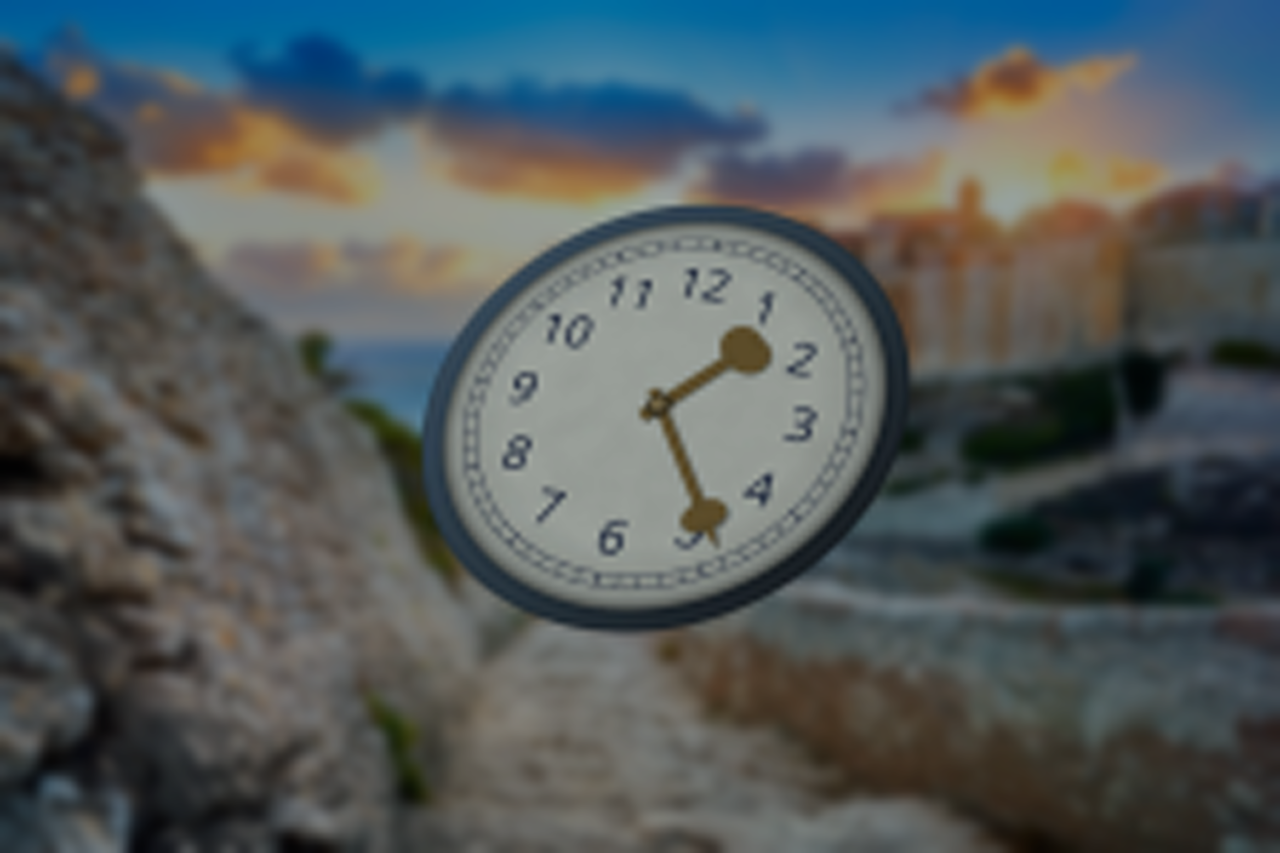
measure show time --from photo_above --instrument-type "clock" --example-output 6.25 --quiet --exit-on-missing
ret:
1.24
